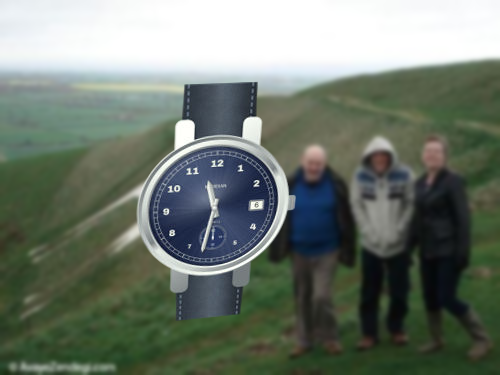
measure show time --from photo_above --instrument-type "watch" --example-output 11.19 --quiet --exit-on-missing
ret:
11.32
